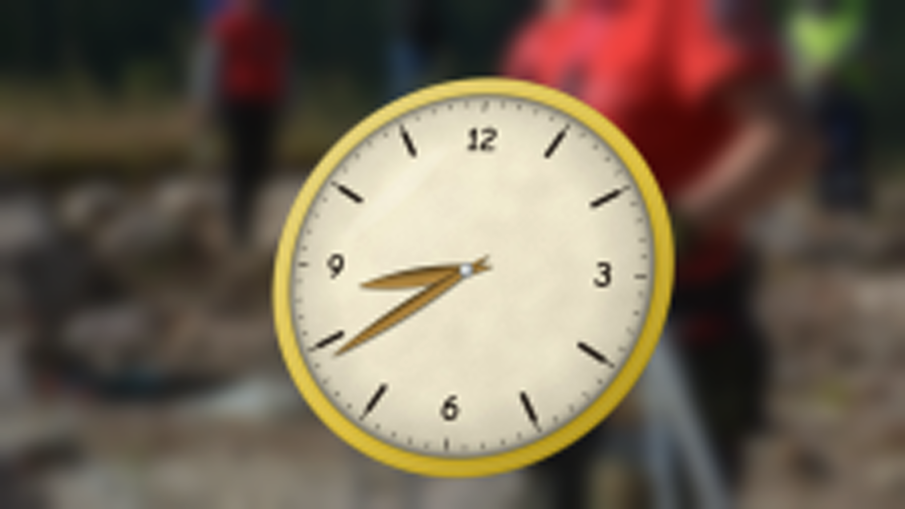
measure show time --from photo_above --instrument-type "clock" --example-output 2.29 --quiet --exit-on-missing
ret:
8.39
